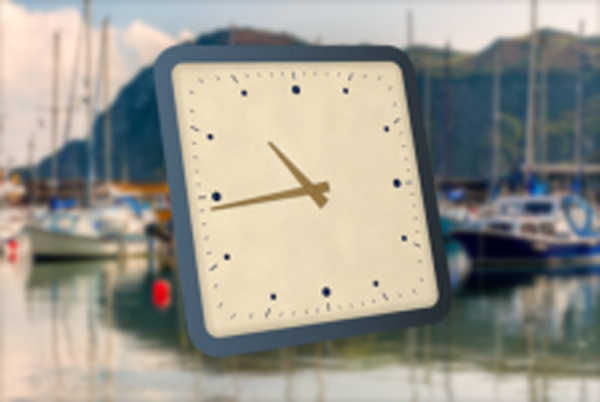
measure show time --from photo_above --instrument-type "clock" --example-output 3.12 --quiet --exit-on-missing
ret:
10.44
